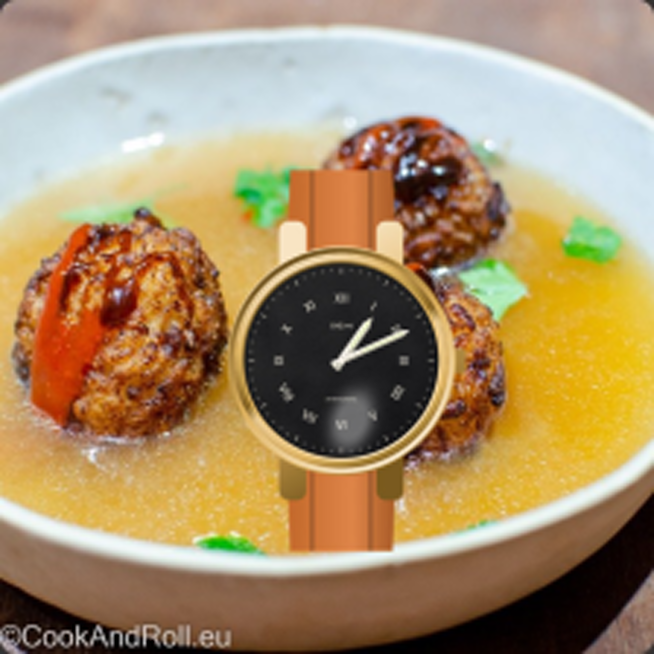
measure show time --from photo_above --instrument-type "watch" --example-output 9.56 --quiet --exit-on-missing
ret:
1.11
